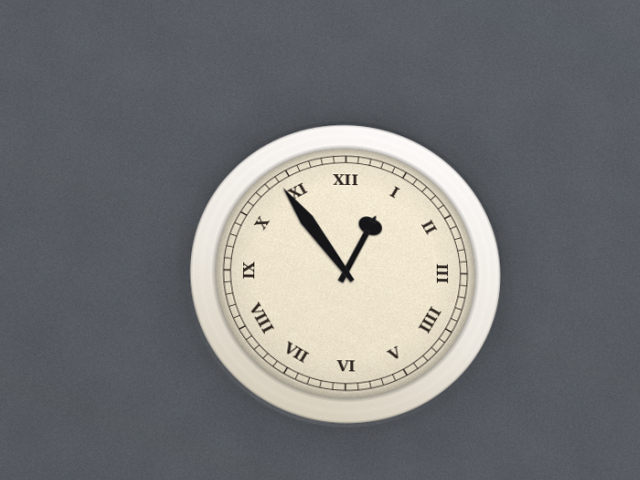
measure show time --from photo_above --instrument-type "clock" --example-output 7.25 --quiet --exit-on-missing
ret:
12.54
